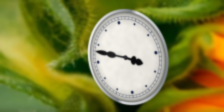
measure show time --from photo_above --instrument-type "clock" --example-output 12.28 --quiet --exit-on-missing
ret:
3.48
